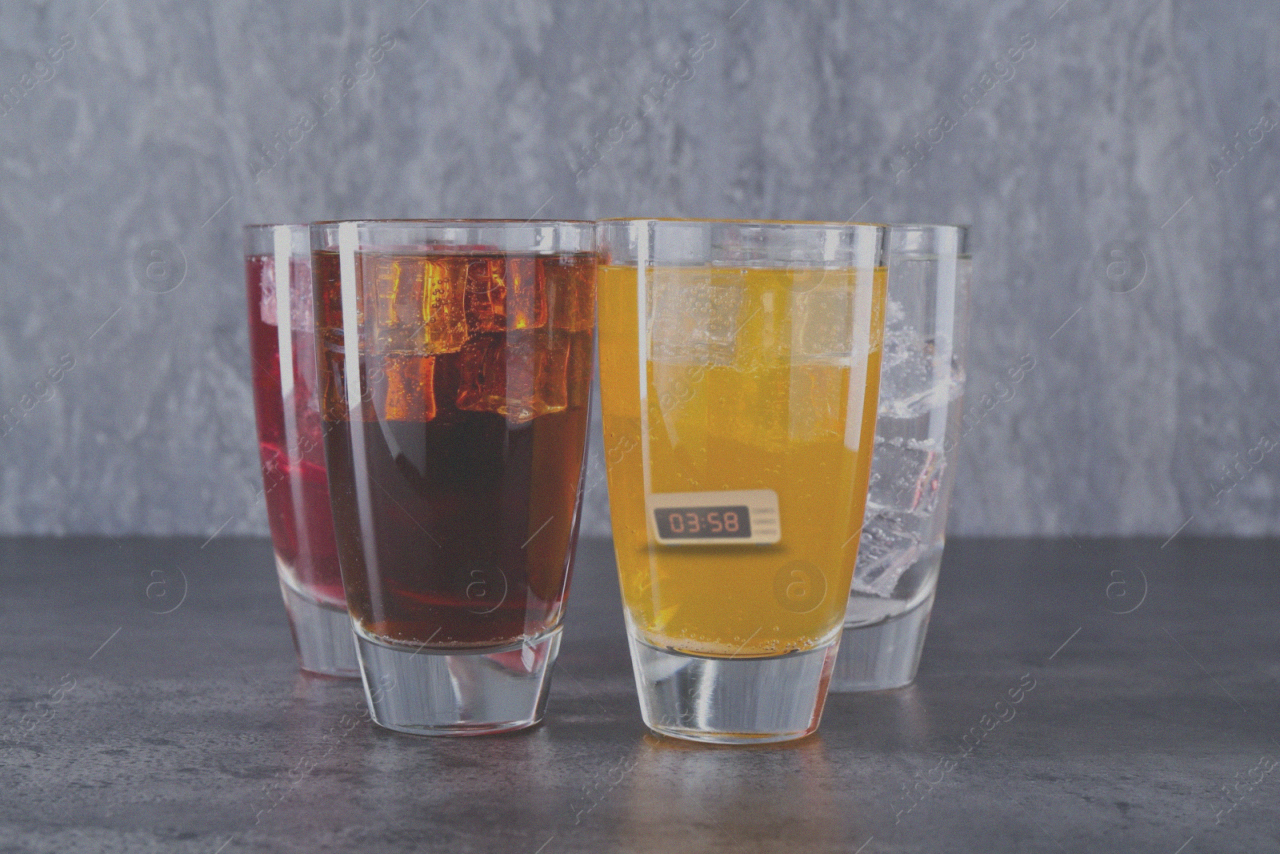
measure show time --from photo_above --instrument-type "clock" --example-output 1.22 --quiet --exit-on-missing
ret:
3.58
